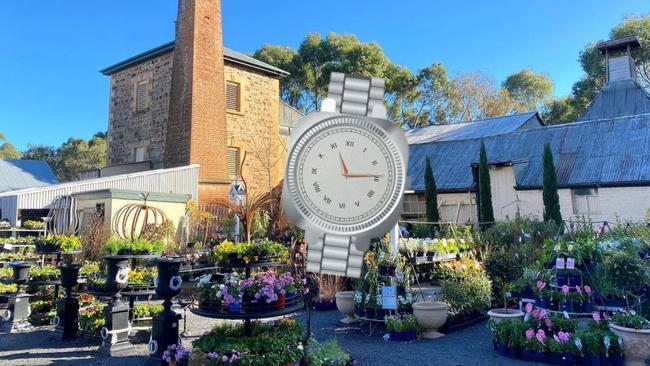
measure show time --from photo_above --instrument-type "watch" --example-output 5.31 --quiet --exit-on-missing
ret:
11.14
